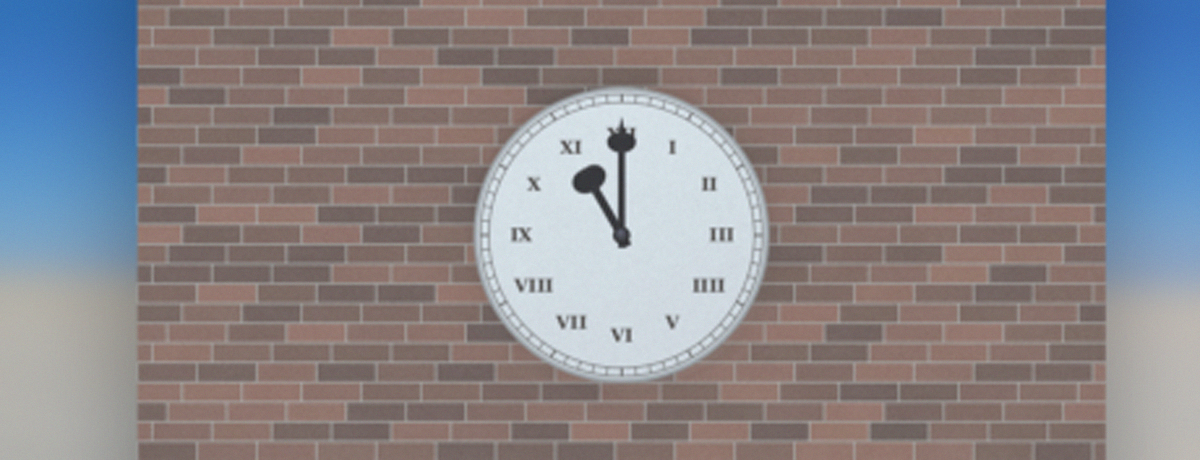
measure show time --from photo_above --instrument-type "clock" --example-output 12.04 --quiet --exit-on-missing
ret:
11.00
